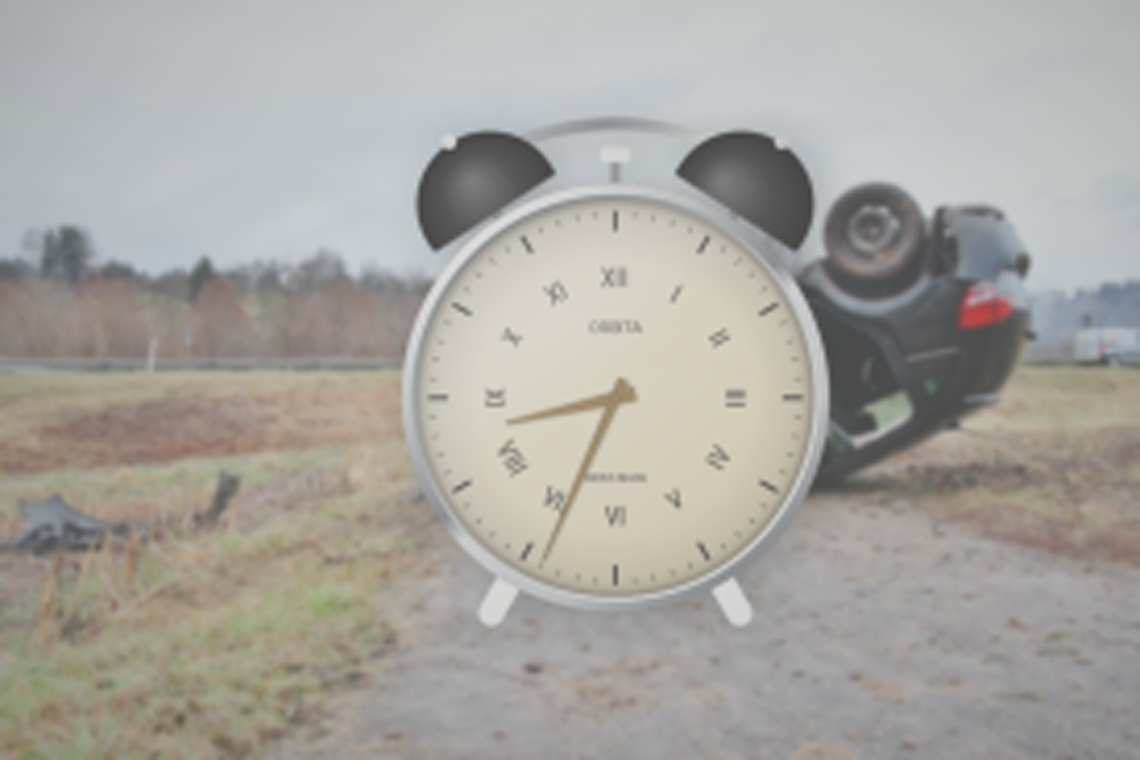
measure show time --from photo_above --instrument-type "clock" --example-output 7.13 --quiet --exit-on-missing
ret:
8.34
